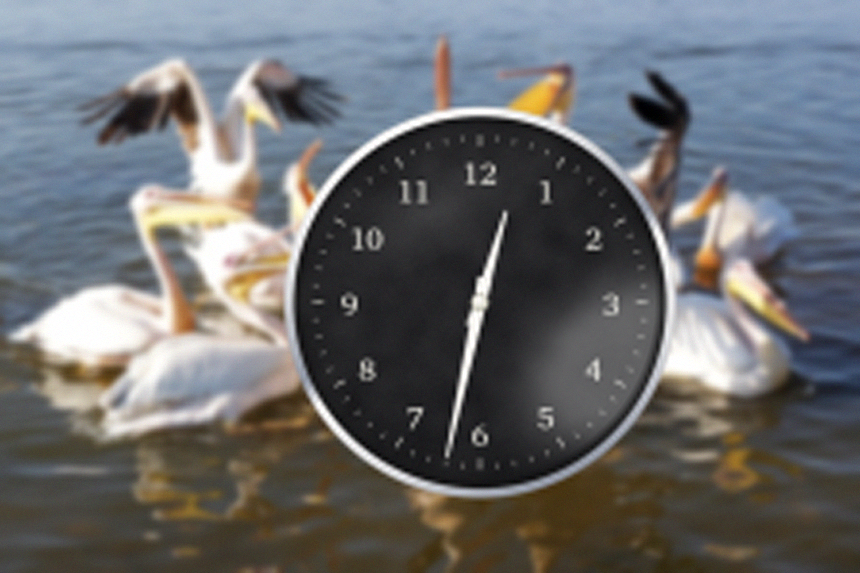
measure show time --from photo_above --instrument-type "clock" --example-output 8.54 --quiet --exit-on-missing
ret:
12.32
